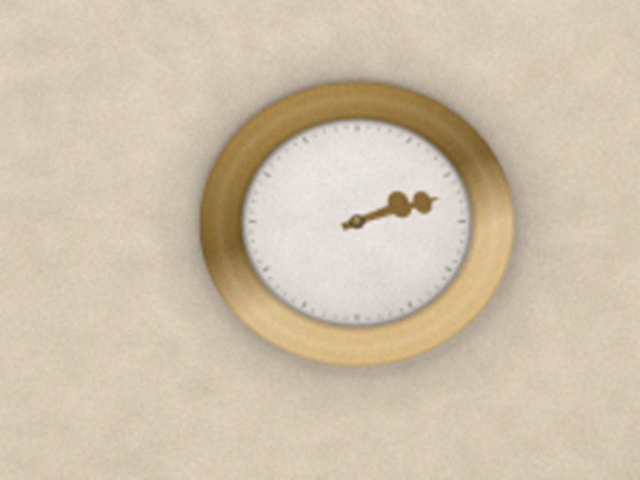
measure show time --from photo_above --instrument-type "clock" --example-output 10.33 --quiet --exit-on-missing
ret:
2.12
